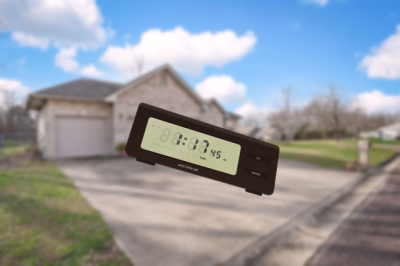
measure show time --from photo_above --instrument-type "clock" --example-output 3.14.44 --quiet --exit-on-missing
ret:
1.17.45
